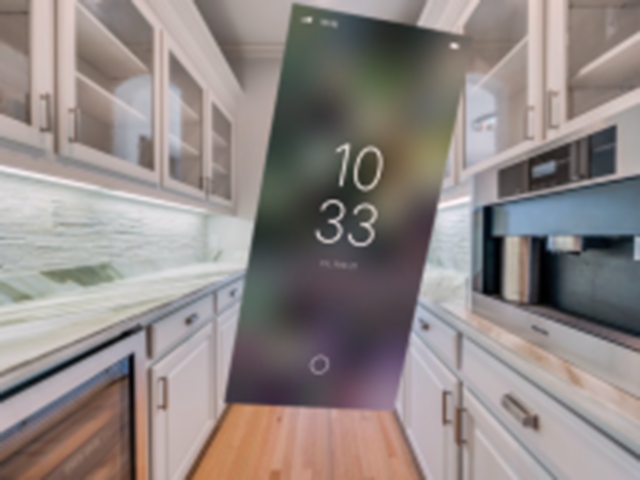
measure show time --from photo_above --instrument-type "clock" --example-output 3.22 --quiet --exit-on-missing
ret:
10.33
